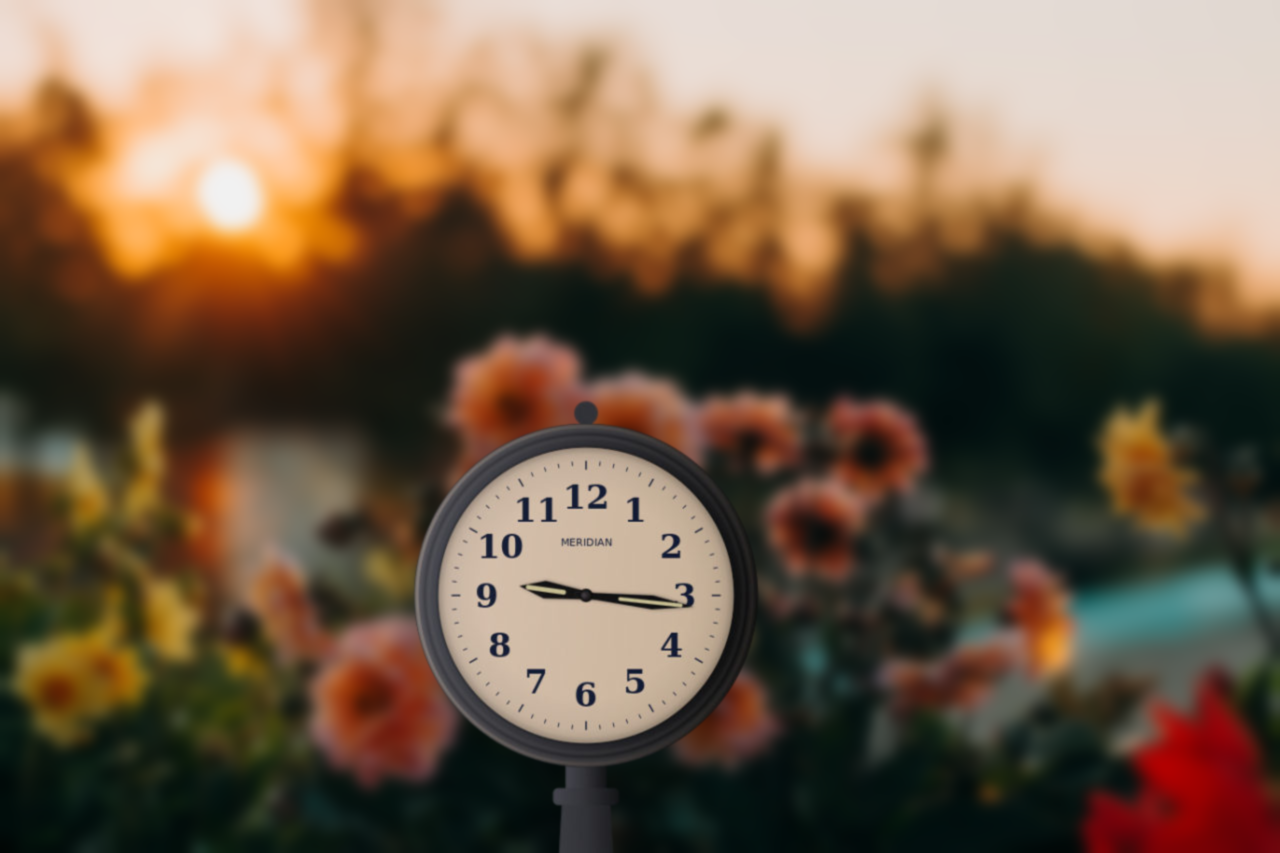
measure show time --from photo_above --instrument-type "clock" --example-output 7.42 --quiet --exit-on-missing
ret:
9.16
